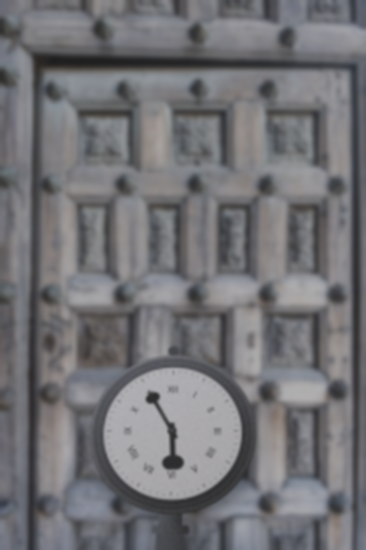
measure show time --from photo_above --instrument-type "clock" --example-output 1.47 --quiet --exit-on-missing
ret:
5.55
